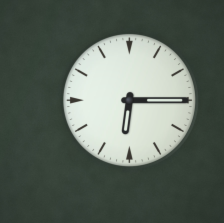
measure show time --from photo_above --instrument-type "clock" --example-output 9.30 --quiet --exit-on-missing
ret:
6.15
